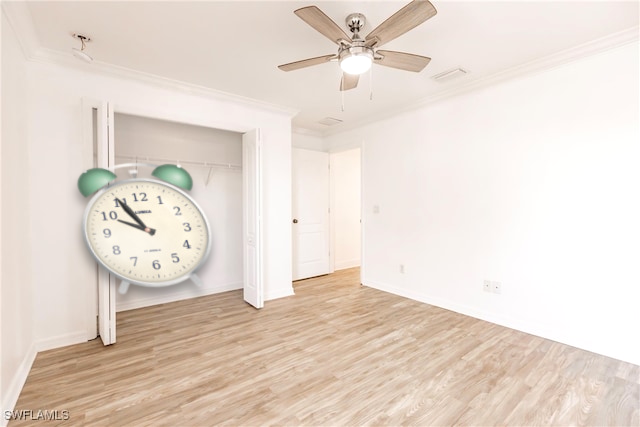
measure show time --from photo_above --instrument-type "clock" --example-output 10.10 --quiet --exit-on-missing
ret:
9.55
